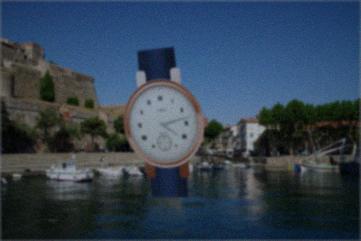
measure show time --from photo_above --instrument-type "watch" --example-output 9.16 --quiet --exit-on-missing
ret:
4.13
